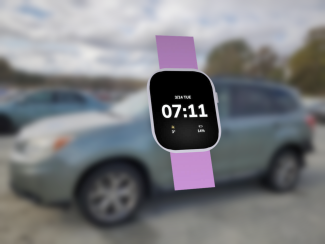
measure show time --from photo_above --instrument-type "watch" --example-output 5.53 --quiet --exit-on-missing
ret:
7.11
